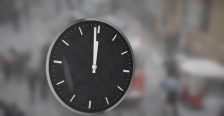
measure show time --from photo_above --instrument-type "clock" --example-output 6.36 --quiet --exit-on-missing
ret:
11.59
